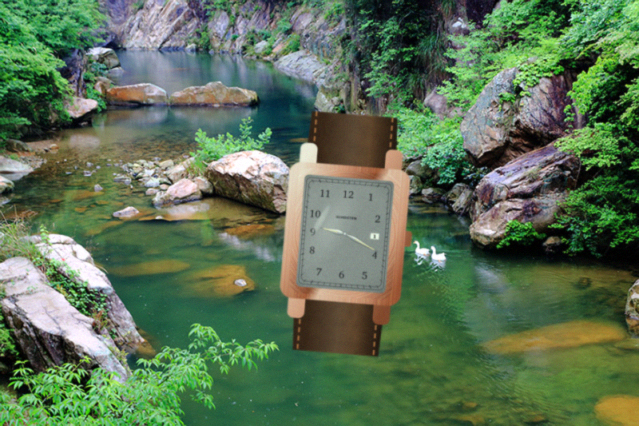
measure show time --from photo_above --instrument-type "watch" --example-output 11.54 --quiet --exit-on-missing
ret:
9.19
